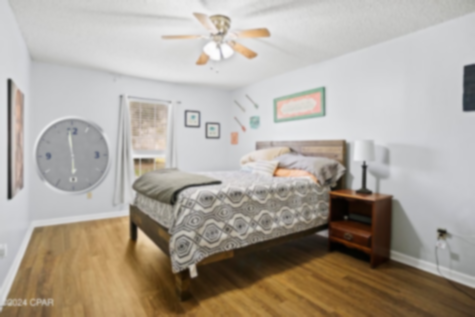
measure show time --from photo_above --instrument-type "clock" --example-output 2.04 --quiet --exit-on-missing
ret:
5.59
